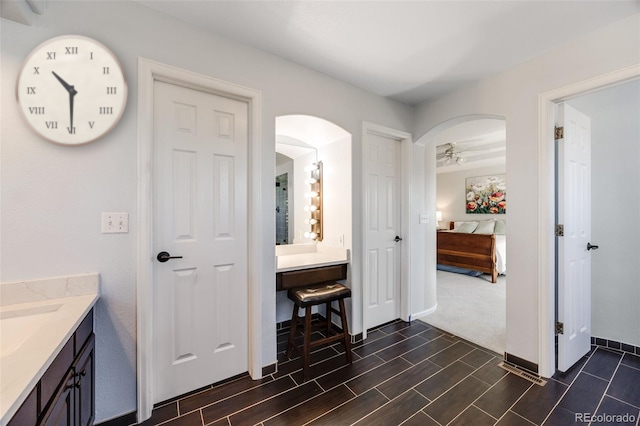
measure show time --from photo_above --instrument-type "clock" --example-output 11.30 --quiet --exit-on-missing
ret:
10.30
